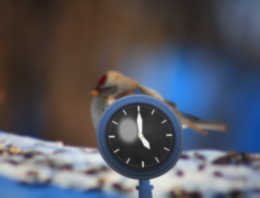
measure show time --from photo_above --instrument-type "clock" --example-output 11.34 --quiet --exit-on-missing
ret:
5.00
